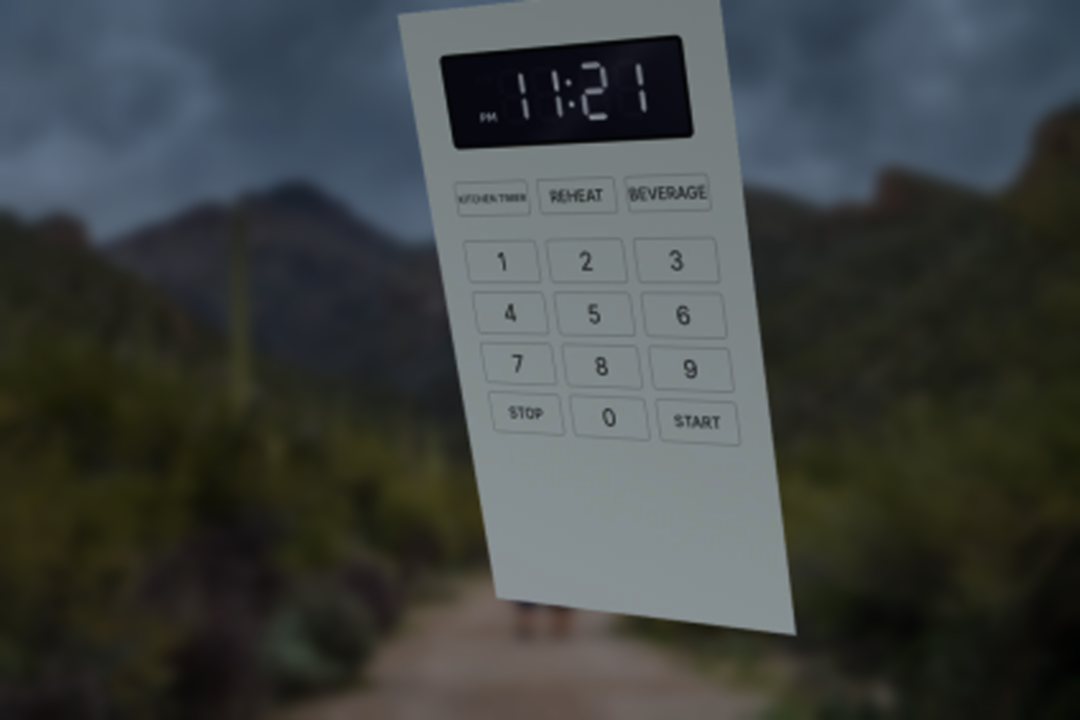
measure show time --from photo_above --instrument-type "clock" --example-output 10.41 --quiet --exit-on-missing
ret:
11.21
